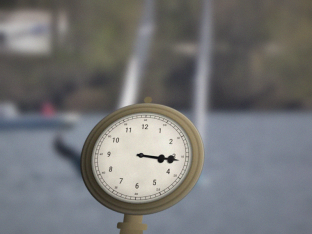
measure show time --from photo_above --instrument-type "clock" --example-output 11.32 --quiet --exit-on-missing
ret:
3.16
